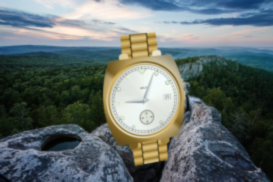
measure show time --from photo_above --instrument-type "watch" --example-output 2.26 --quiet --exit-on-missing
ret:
9.04
